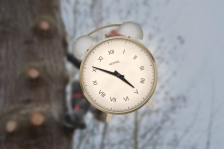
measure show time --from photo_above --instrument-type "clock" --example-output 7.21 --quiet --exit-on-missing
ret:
4.51
